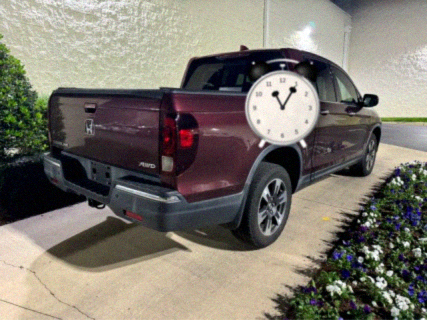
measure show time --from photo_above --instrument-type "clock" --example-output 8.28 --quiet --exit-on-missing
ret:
11.05
